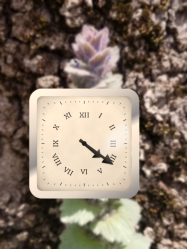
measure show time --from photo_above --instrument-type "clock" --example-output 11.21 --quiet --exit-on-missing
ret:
4.21
